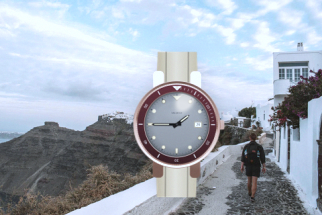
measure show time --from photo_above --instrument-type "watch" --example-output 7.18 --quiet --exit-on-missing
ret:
1.45
